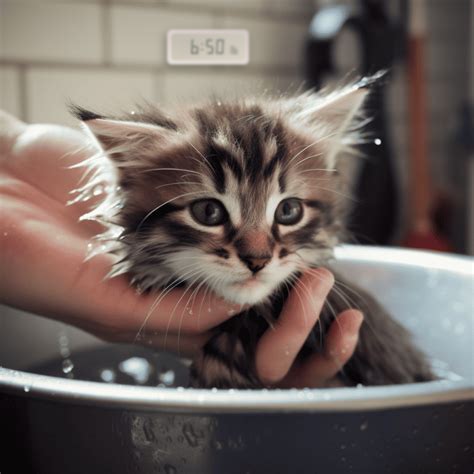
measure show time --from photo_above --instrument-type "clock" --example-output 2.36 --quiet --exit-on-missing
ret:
6.50
